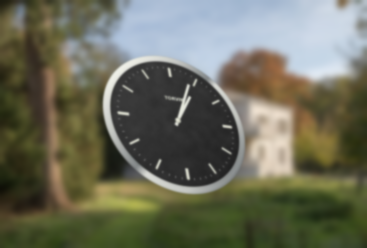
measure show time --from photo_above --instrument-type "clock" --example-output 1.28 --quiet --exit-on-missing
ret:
1.04
